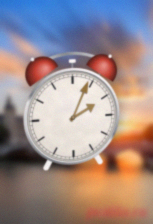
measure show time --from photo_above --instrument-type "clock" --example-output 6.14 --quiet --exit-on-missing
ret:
2.04
